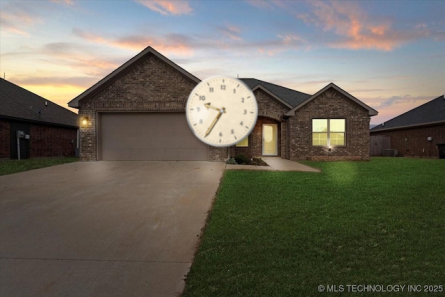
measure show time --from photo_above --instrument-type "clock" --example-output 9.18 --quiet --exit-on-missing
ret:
9.35
